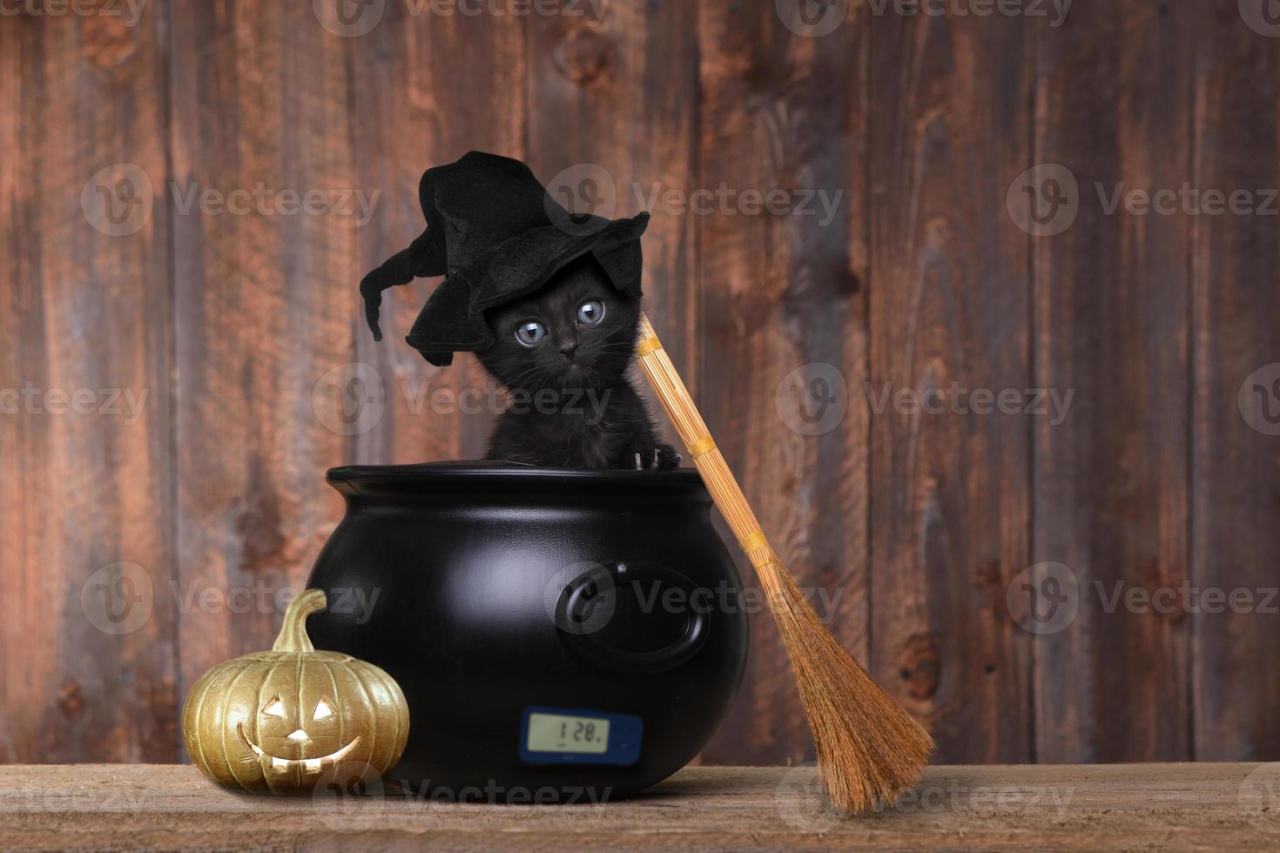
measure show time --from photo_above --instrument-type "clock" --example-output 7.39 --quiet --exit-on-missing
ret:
1.28
